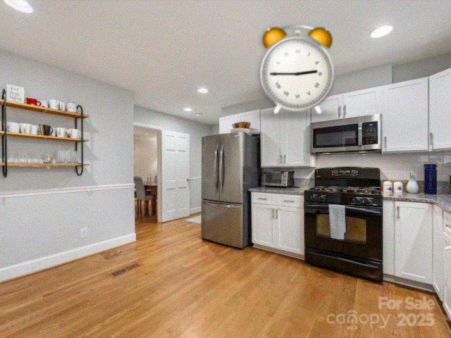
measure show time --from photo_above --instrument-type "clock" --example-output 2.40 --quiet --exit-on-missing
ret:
2.45
